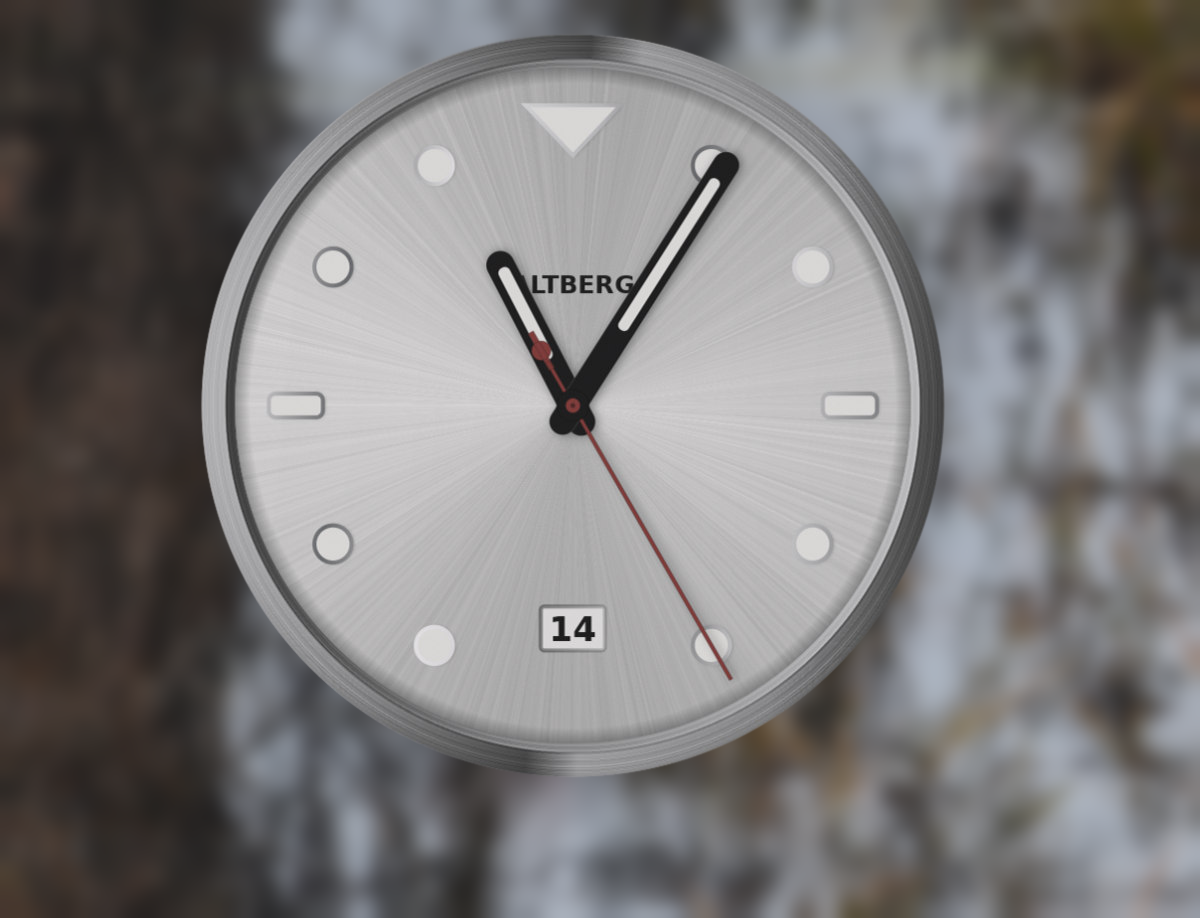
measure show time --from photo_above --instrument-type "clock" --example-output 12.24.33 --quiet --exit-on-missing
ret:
11.05.25
